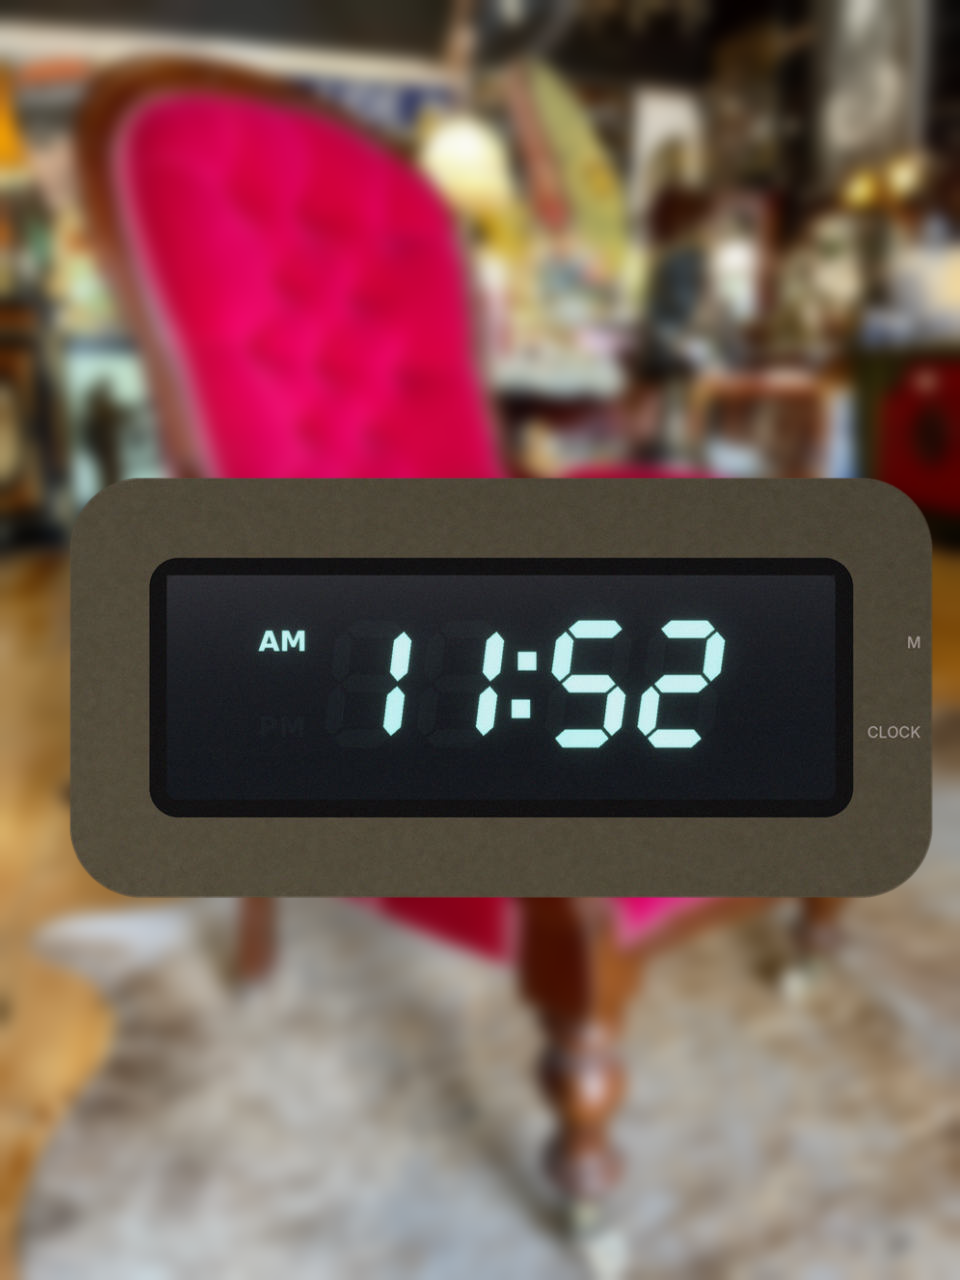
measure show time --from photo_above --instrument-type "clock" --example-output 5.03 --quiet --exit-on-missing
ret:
11.52
